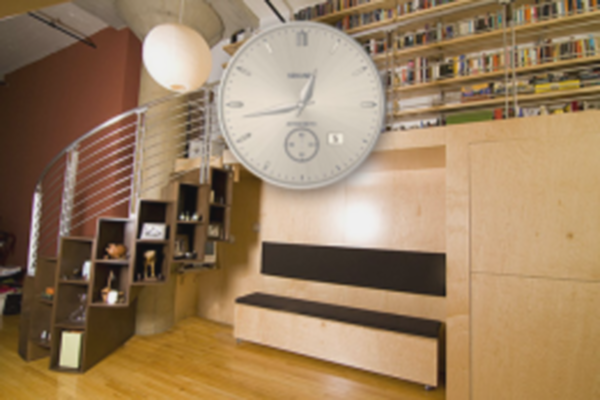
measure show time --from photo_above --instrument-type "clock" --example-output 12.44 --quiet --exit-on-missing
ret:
12.43
